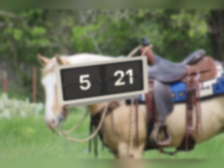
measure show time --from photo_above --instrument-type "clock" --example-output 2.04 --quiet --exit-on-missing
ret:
5.21
